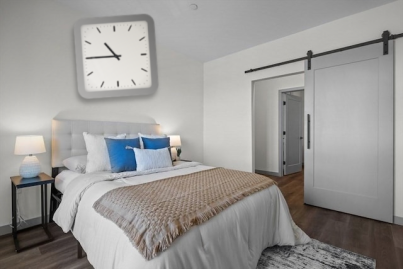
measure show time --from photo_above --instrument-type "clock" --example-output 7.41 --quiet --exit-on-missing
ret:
10.45
